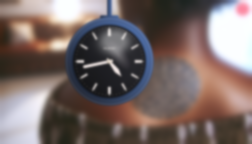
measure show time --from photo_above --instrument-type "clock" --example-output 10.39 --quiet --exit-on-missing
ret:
4.43
